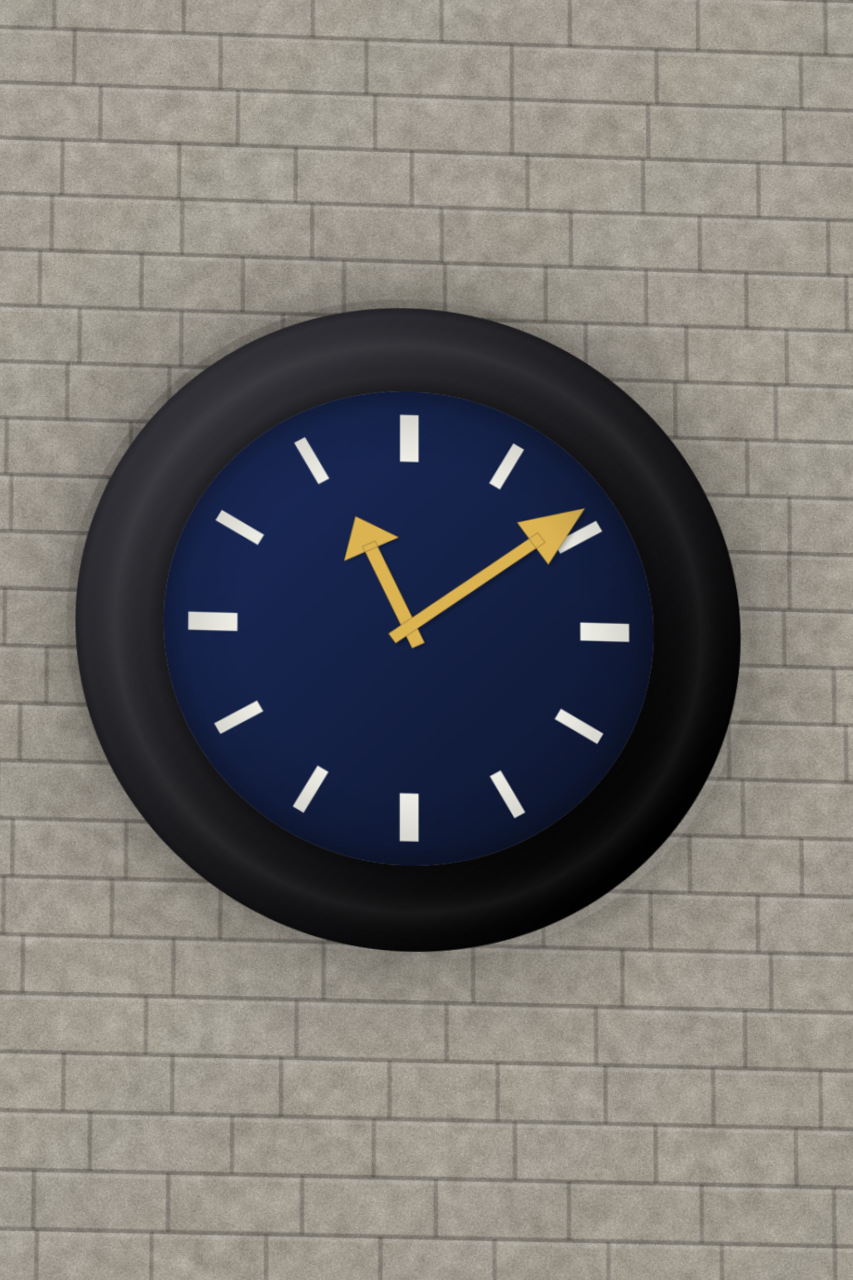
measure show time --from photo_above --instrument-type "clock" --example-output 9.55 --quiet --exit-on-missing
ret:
11.09
